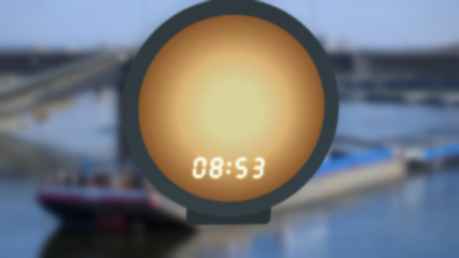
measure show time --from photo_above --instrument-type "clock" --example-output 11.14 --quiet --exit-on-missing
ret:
8.53
